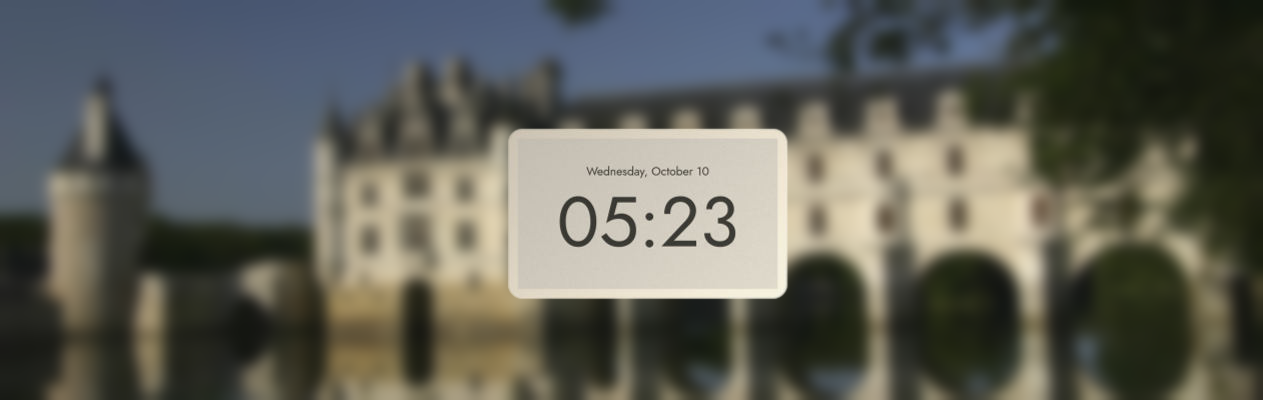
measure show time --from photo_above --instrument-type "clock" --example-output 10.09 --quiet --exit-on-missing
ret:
5.23
